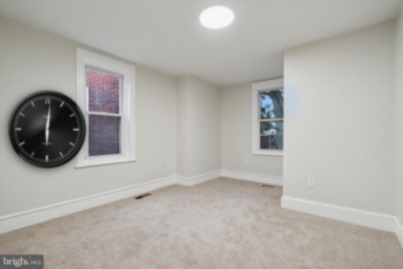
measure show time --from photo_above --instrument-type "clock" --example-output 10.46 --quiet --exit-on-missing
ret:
6.01
